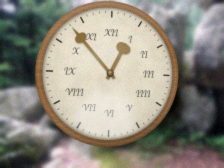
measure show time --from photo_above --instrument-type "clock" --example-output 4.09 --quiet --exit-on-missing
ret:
12.53
